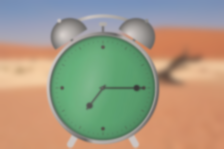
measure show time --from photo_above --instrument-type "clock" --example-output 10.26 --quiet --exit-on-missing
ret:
7.15
